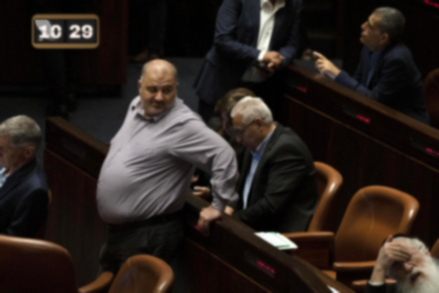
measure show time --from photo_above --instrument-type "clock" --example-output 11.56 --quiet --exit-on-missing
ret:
10.29
